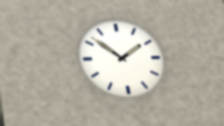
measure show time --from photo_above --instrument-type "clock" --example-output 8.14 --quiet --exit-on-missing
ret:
1.52
